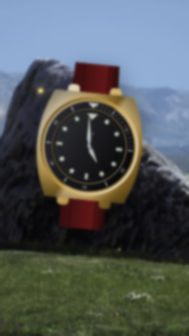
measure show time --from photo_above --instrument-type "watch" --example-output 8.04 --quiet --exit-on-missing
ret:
4.59
